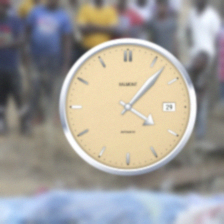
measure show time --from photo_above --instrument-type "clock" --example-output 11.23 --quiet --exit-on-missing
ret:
4.07
